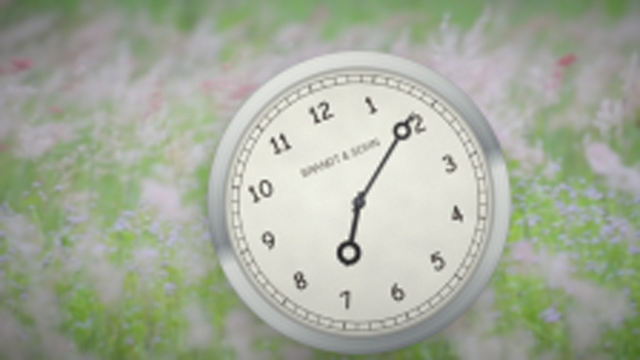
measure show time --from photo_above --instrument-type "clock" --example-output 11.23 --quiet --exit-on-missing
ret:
7.09
